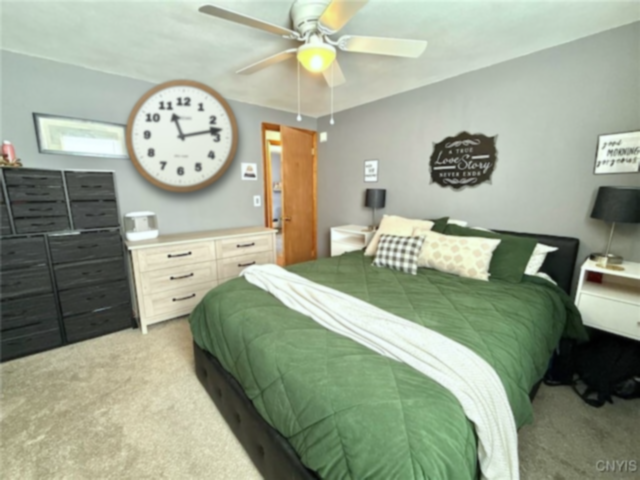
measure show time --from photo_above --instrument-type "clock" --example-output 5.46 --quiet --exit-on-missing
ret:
11.13
